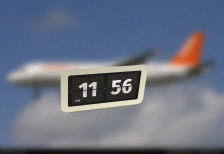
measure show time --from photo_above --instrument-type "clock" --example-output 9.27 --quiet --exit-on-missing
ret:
11.56
